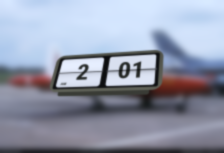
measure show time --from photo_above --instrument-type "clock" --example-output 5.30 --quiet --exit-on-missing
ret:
2.01
